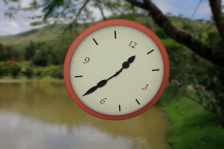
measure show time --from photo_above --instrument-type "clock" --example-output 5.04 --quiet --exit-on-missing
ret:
12.35
